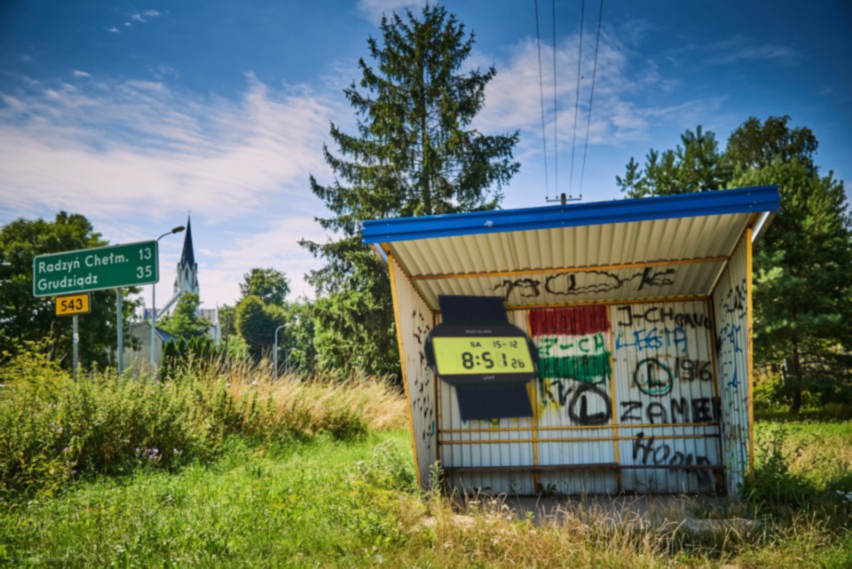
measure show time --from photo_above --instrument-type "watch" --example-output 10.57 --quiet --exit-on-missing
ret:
8.51
